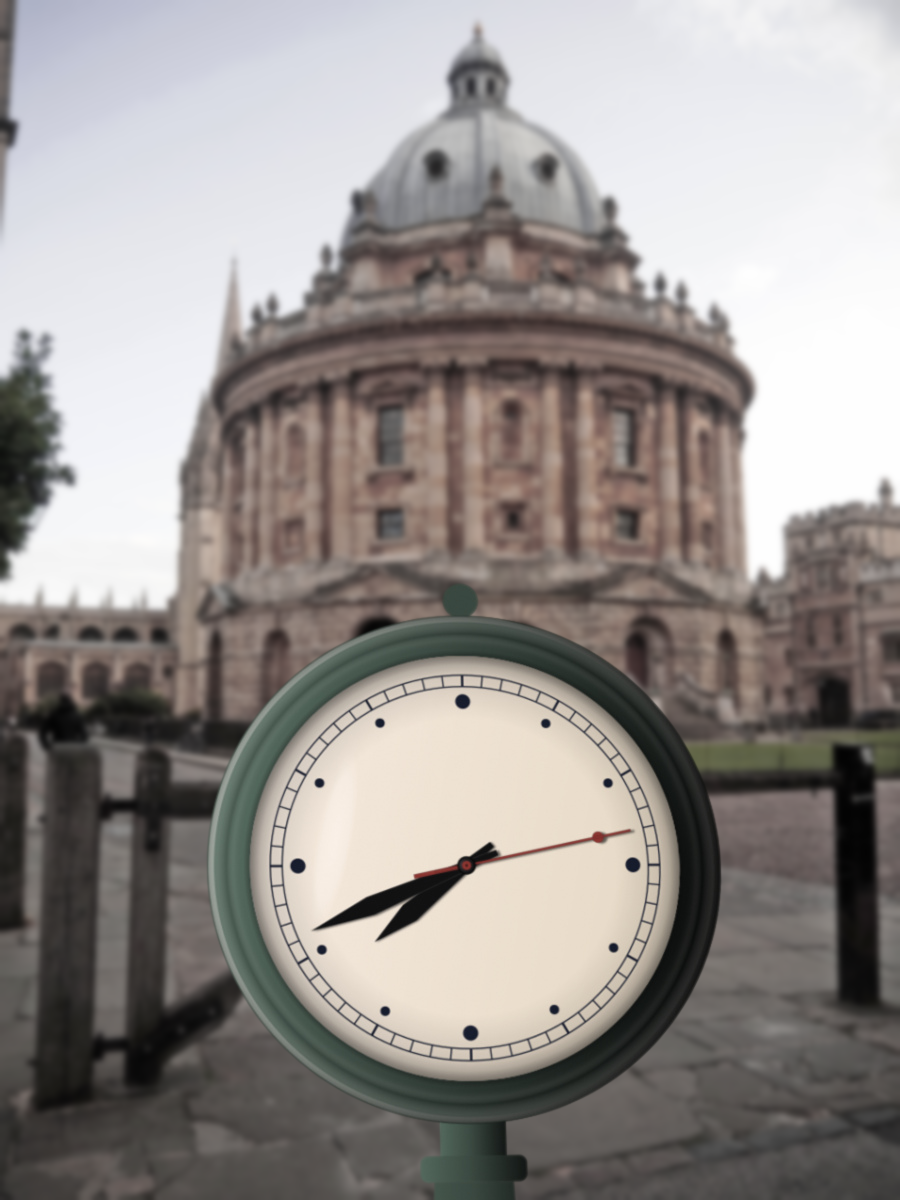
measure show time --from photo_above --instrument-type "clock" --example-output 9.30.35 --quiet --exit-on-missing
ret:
7.41.13
